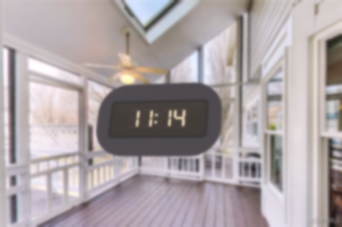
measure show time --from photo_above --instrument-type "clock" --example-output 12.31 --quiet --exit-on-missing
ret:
11.14
